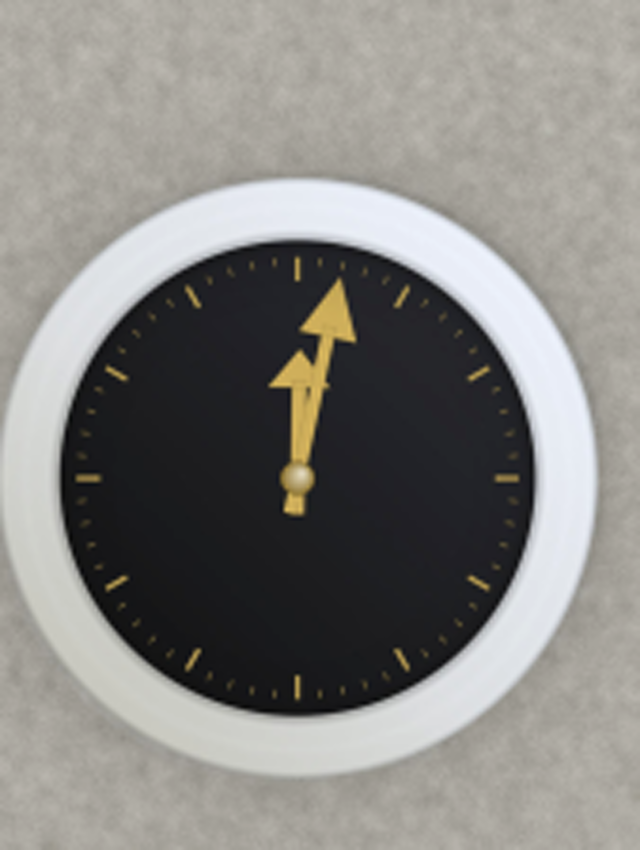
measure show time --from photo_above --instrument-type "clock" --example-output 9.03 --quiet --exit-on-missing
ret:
12.02
